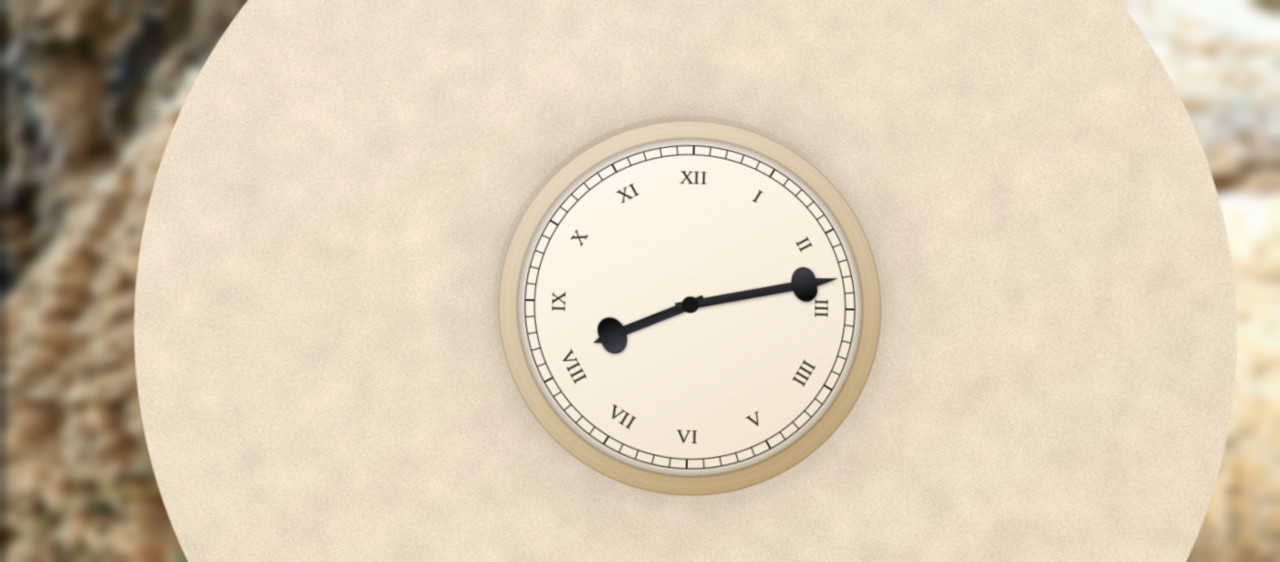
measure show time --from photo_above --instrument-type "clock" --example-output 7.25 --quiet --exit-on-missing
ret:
8.13
